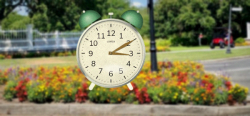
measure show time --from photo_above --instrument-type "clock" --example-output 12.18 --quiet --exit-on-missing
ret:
3.10
